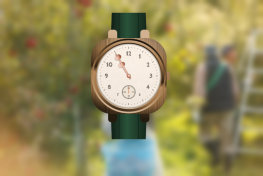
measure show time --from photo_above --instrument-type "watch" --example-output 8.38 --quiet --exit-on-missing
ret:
10.55
